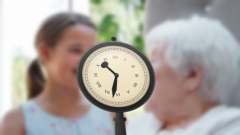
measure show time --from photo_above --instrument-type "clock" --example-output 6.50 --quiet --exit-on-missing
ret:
10.32
